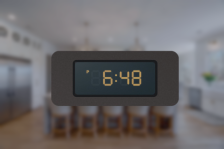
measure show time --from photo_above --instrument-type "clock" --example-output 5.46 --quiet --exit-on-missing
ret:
6.48
